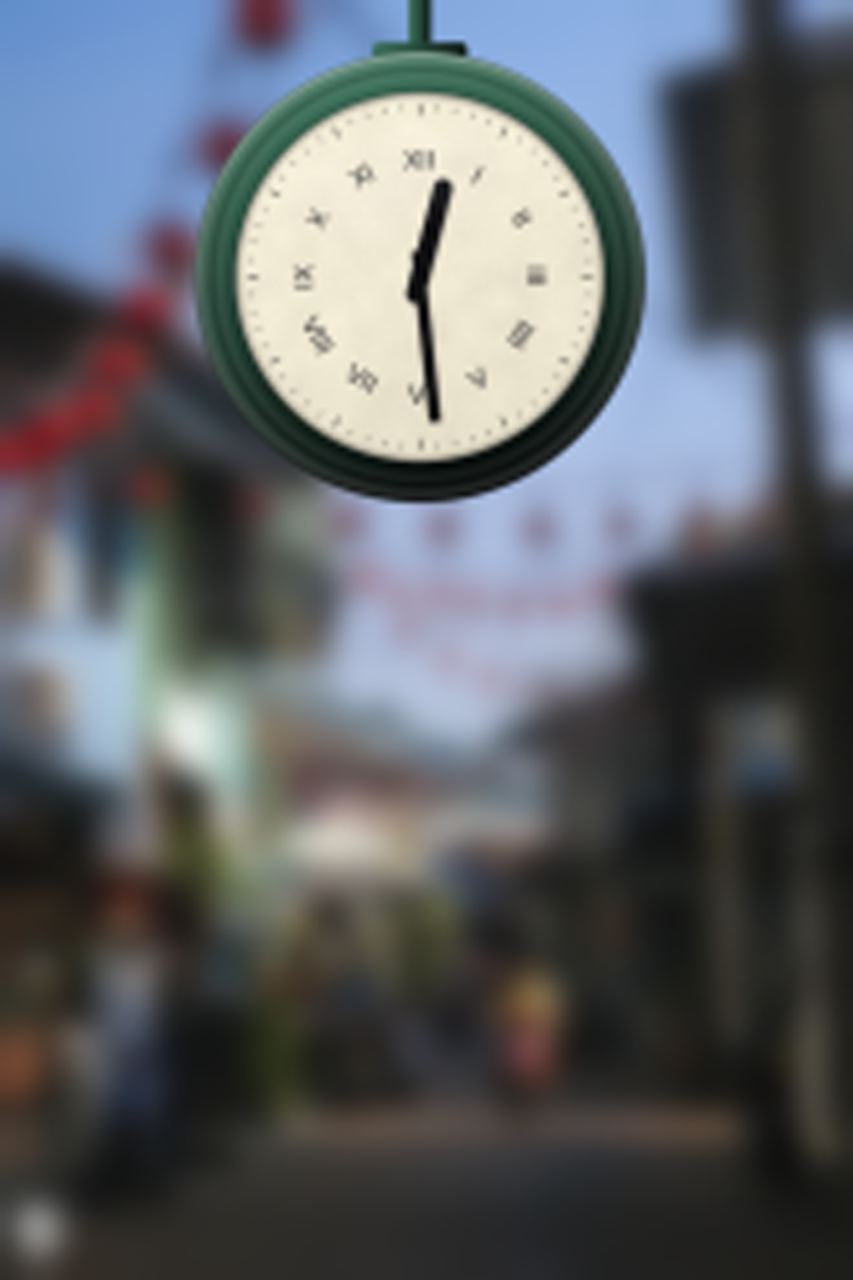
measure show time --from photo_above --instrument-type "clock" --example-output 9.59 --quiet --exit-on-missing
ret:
12.29
